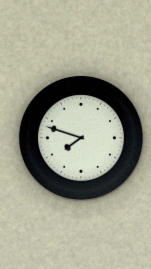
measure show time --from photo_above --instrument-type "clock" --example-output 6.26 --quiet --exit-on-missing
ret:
7.48
